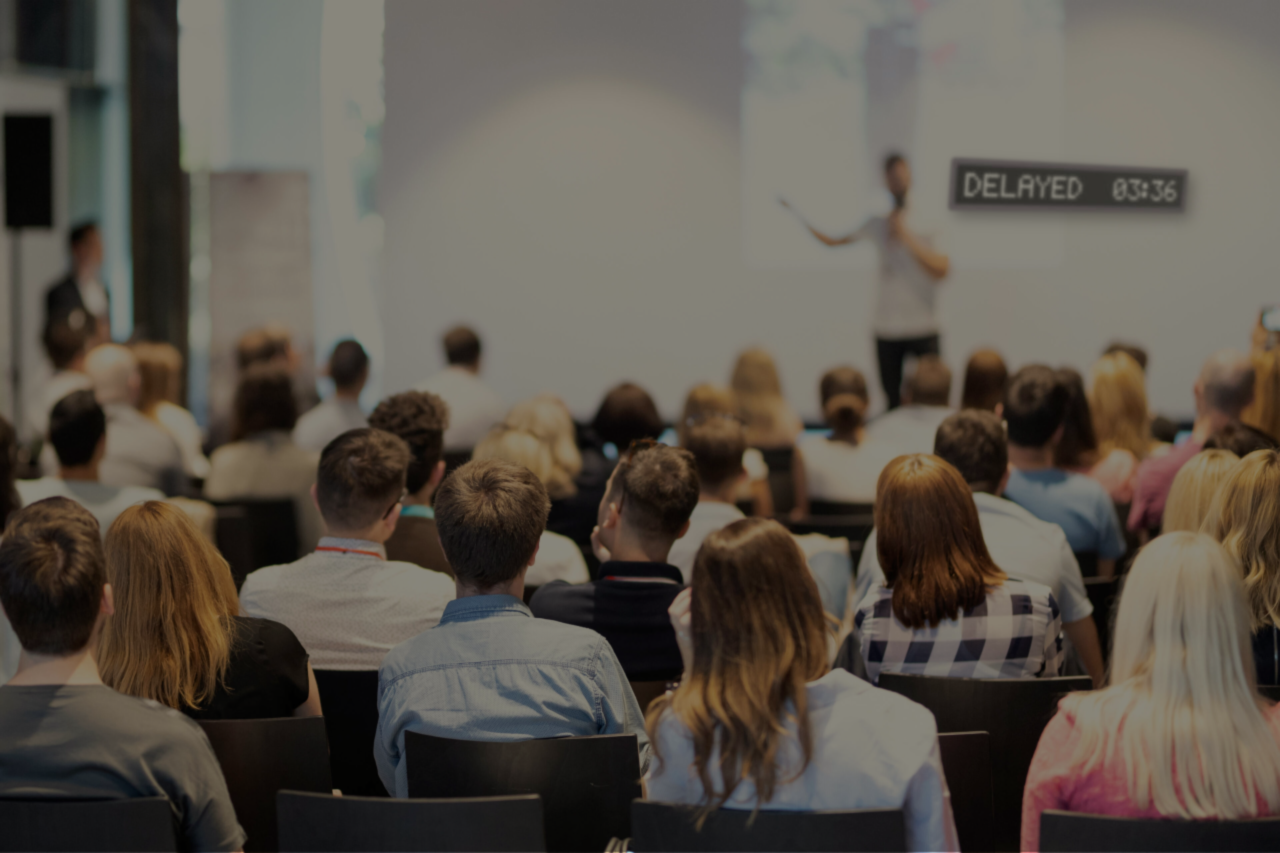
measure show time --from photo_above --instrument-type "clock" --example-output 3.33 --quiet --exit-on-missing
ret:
3.36
